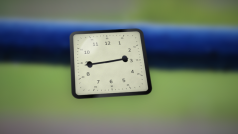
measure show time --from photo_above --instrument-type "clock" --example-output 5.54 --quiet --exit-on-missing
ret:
2.44
